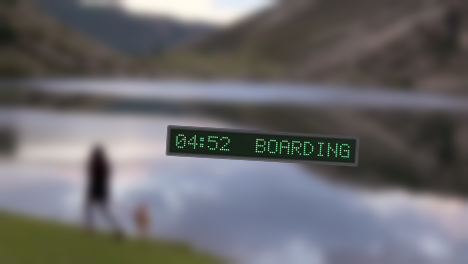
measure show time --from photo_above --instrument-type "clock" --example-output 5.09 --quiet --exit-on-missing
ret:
4.52
